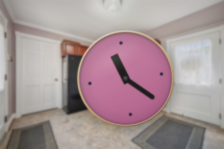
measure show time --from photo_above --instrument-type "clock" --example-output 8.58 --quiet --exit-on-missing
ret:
11.22
